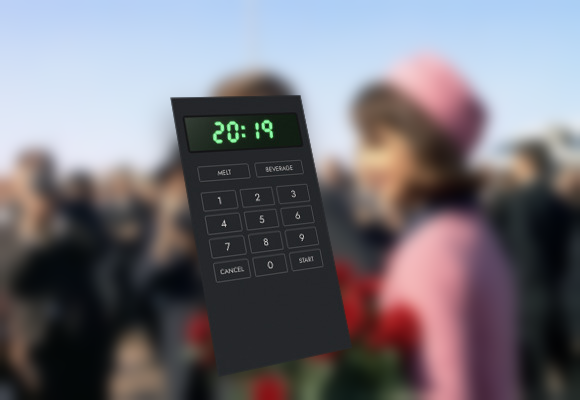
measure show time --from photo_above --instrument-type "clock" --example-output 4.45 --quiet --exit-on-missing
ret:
20.19
